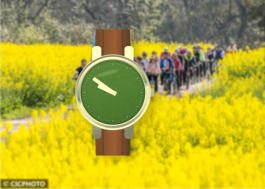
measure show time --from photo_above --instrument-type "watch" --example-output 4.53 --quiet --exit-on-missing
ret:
9.51
